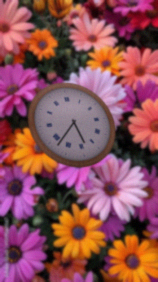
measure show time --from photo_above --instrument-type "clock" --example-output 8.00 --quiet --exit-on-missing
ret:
5.38
